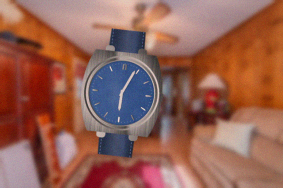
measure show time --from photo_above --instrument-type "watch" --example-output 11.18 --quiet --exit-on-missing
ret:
6.04
